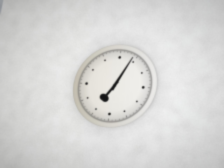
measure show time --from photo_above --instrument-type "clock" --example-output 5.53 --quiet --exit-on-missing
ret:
7.04
